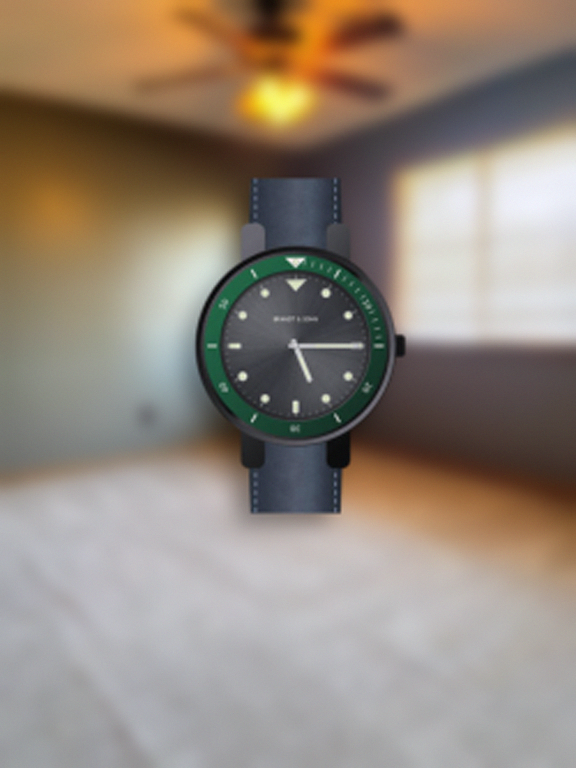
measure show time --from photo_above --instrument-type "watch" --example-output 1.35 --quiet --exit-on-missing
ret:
5.15
